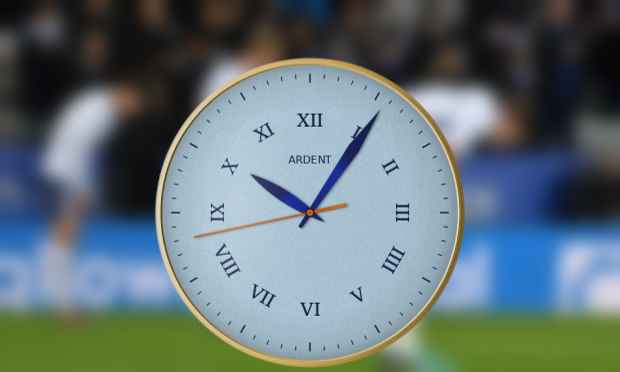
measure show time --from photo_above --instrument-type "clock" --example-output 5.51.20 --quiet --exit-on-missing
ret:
10.05.43
